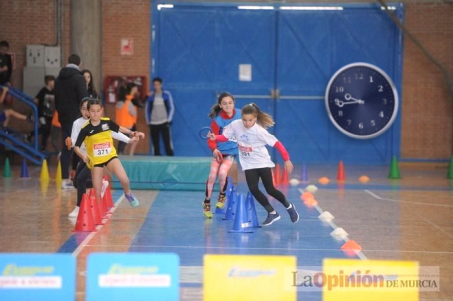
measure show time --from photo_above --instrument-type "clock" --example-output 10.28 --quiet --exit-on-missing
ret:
9.44
